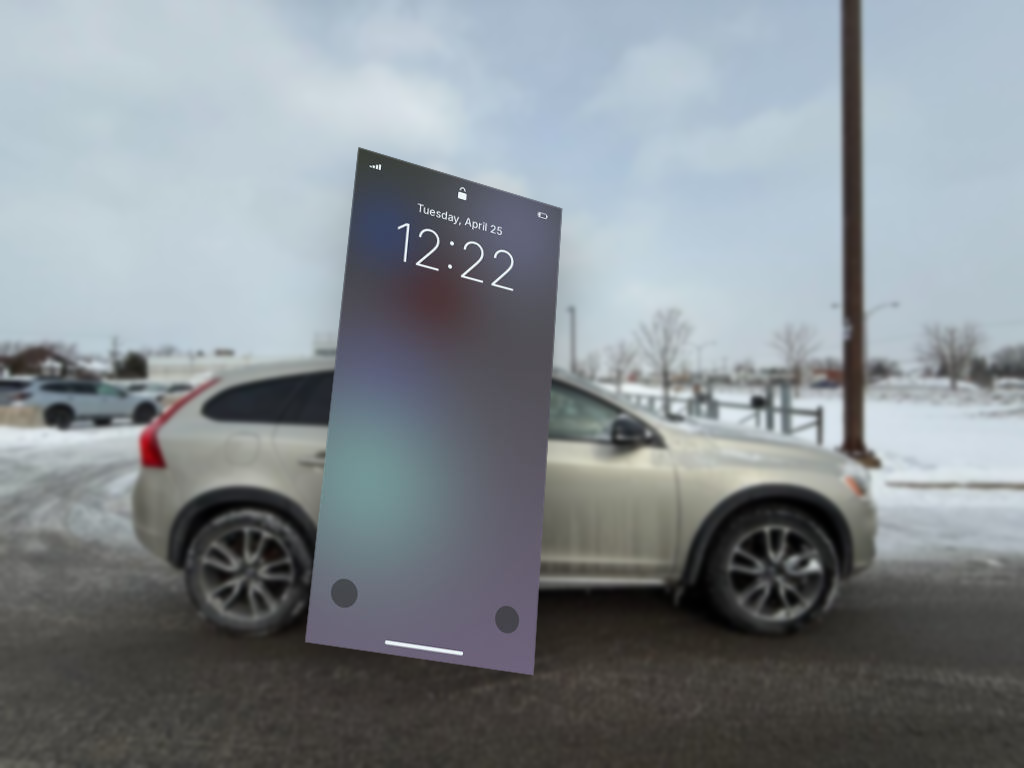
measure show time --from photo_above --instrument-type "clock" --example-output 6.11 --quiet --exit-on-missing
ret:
12.22
